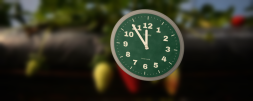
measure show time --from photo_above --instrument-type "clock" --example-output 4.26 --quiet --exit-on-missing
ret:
11.54
